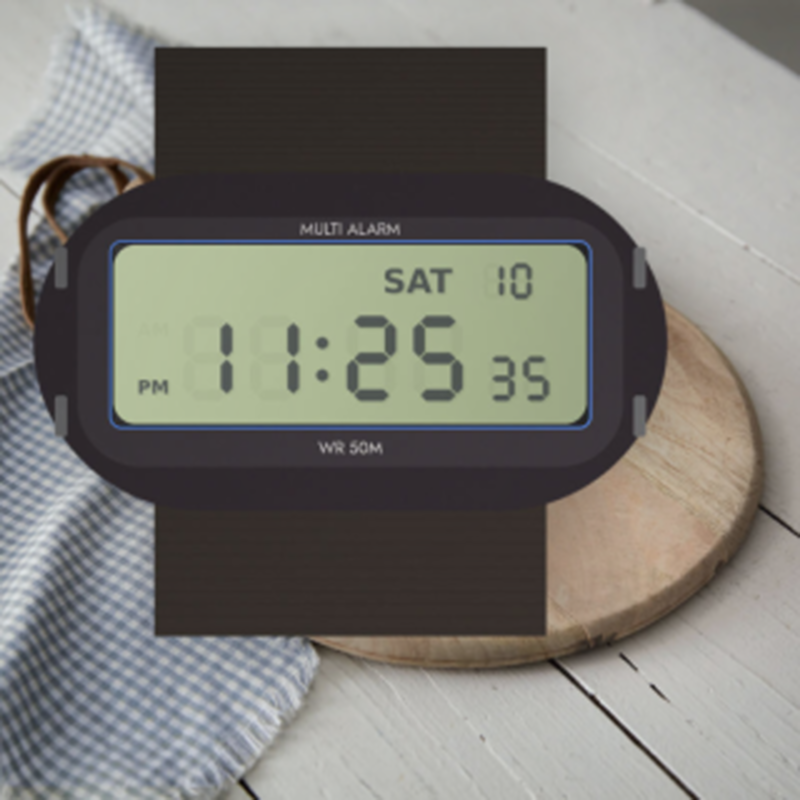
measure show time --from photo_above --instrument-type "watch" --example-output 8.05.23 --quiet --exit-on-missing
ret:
11.25.35
